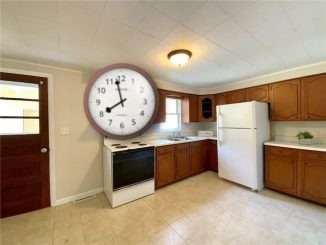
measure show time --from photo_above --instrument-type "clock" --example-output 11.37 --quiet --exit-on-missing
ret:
7.58
